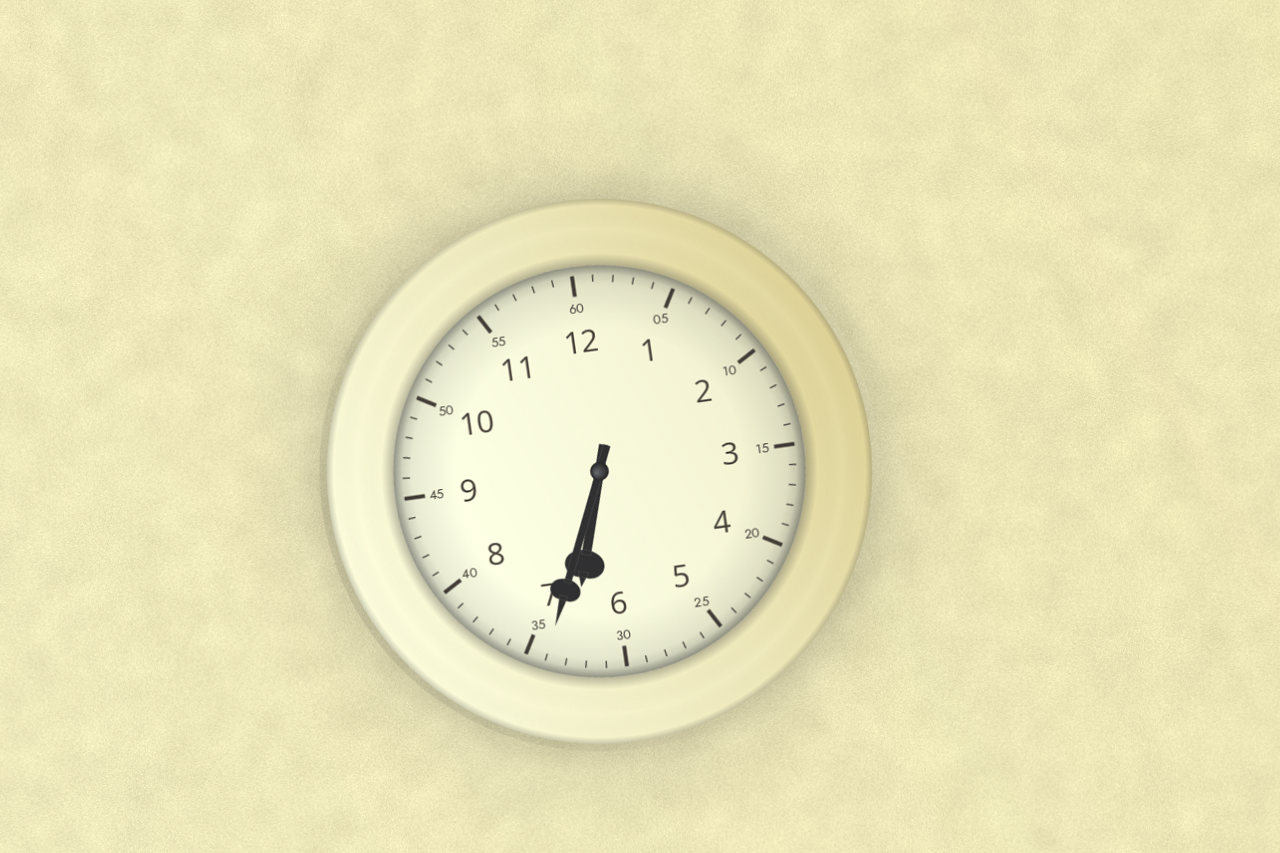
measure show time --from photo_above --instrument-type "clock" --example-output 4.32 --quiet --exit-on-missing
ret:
6.34
